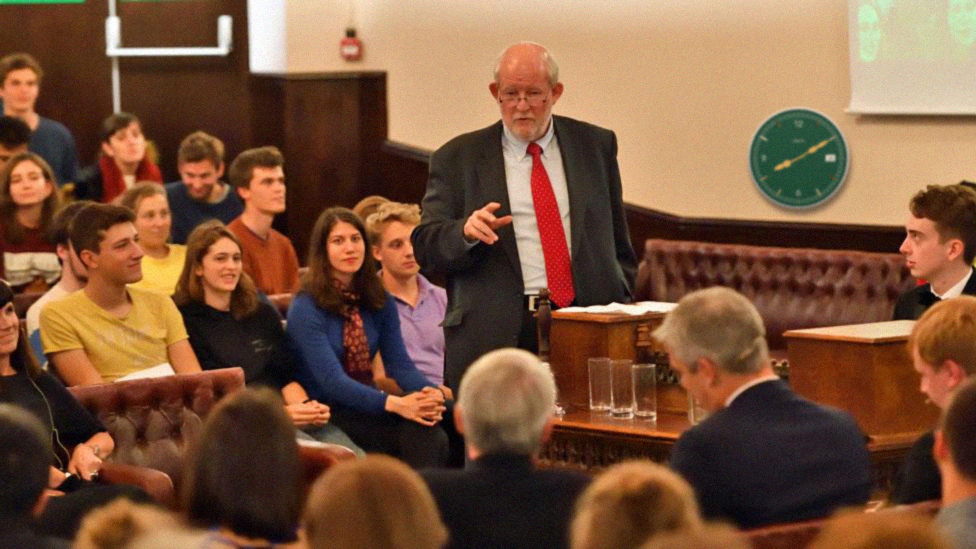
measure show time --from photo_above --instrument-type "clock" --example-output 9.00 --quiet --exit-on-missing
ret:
8.10
